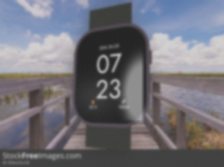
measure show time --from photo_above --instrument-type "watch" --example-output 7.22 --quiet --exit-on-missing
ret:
7.23
